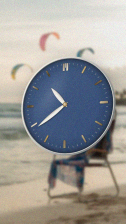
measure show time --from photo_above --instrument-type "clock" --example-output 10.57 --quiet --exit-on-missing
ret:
10.39
